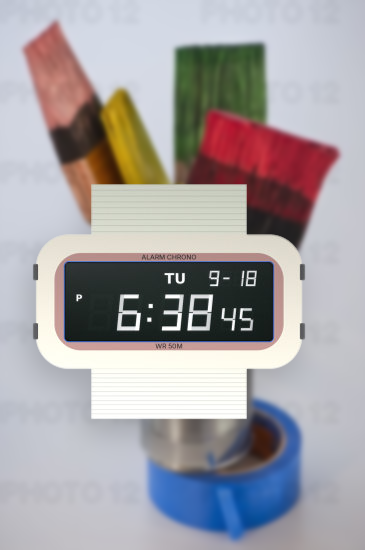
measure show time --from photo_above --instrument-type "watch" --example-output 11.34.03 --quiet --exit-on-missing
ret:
6.38.45
